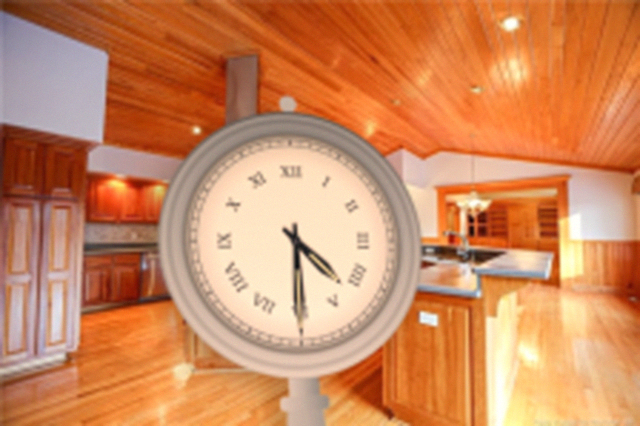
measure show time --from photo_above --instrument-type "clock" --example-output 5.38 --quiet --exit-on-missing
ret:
4.30
